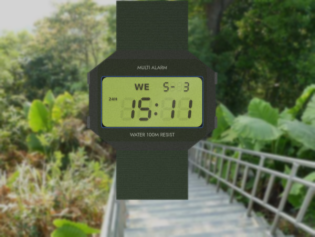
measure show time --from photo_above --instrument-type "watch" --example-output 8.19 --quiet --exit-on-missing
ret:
15.11
